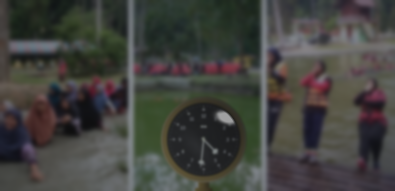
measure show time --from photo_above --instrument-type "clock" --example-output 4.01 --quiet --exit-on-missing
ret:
4.31
